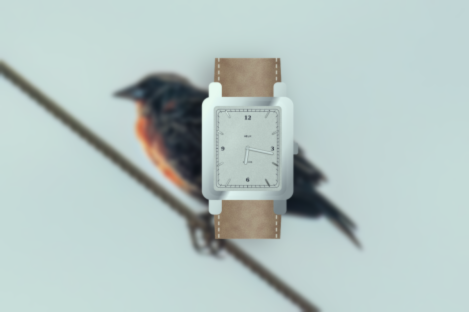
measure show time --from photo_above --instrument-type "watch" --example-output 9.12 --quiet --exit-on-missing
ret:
6.17
